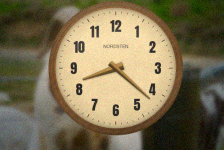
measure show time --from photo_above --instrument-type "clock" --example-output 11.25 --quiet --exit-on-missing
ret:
8.22
